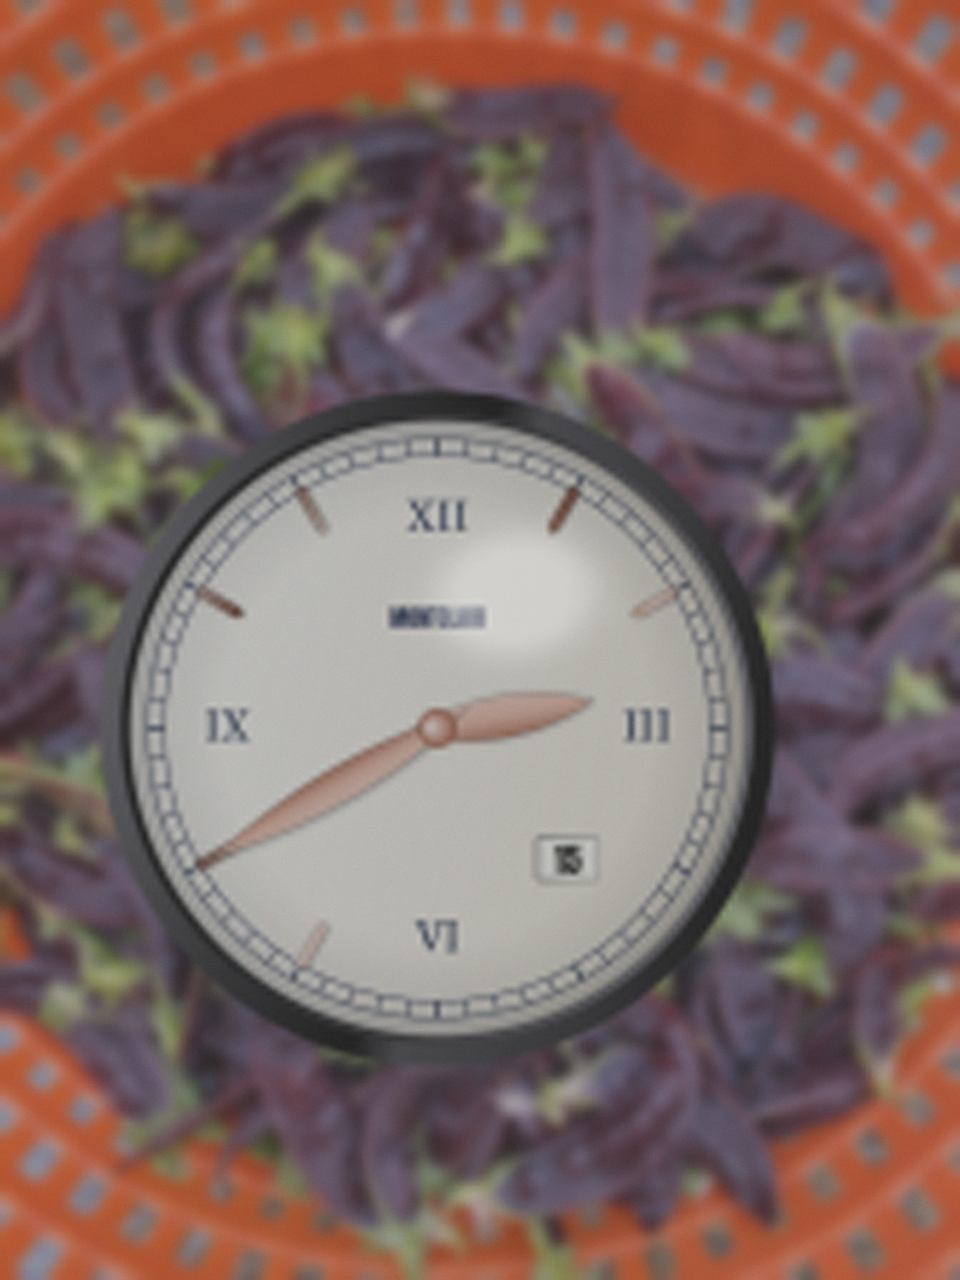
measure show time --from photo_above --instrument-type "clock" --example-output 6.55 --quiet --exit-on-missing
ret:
2.40
